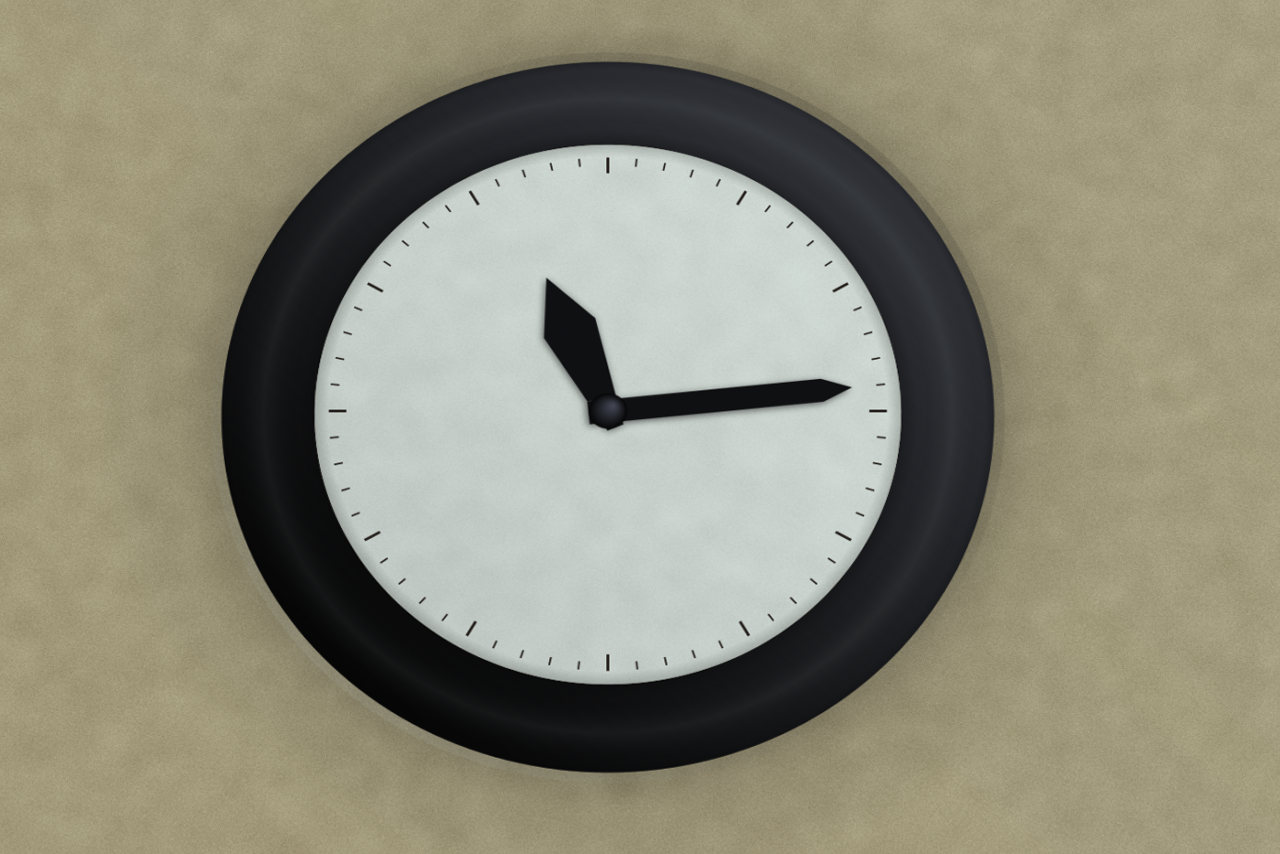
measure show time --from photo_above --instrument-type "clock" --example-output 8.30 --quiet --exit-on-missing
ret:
11.14
